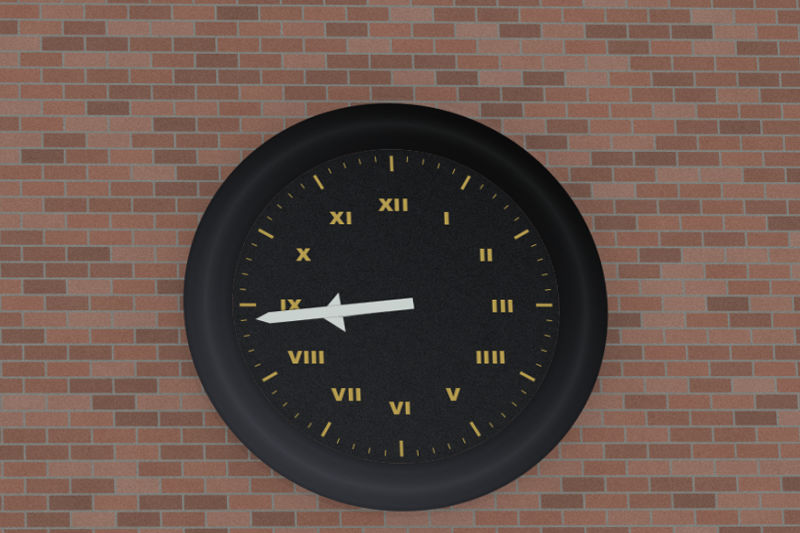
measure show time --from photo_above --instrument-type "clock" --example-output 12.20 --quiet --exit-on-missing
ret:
8.44
